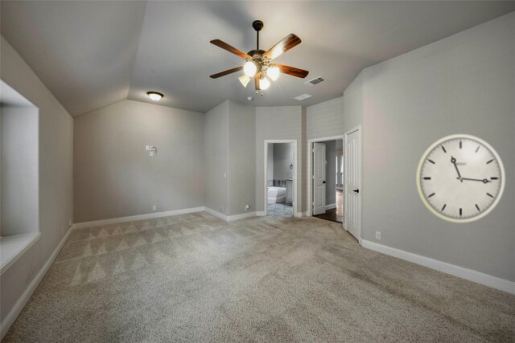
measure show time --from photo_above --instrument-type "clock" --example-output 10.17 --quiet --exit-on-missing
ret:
11.16
